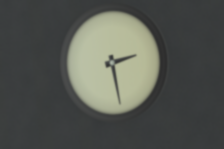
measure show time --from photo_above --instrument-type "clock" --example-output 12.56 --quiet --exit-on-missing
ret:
2.28
